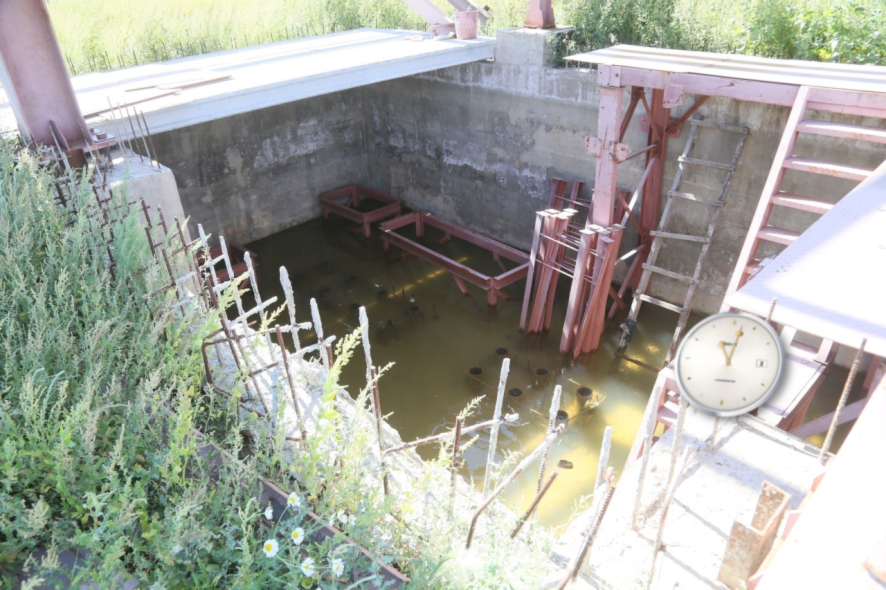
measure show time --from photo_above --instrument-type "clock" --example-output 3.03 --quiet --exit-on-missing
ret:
11.02
